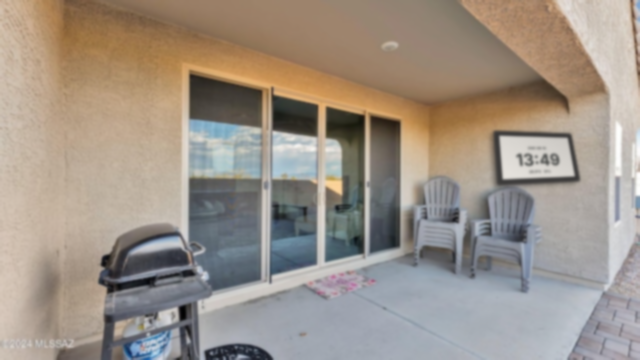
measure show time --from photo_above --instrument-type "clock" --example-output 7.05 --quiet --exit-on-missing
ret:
13.49
